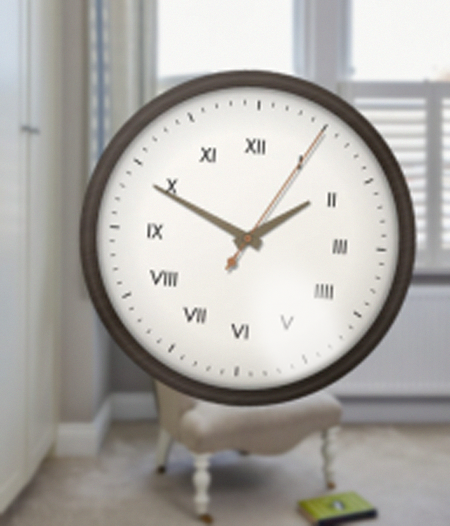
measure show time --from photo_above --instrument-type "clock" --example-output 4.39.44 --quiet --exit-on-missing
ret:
1.49.05
